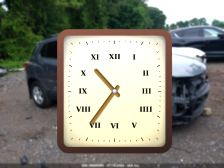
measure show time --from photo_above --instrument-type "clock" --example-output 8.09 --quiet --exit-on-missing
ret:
10.36
